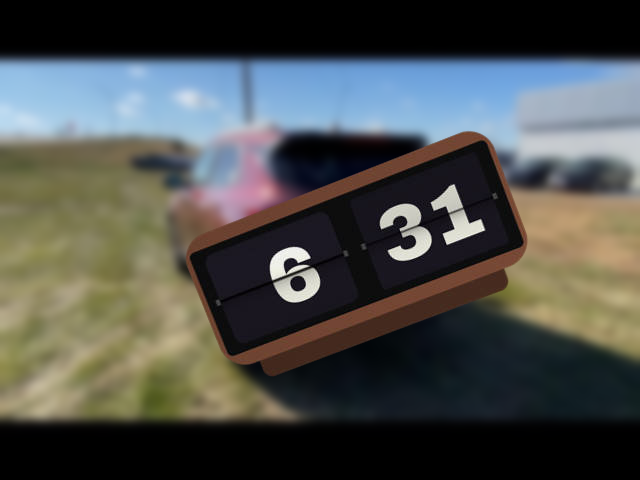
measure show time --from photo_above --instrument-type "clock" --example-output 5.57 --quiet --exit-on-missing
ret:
6.31
